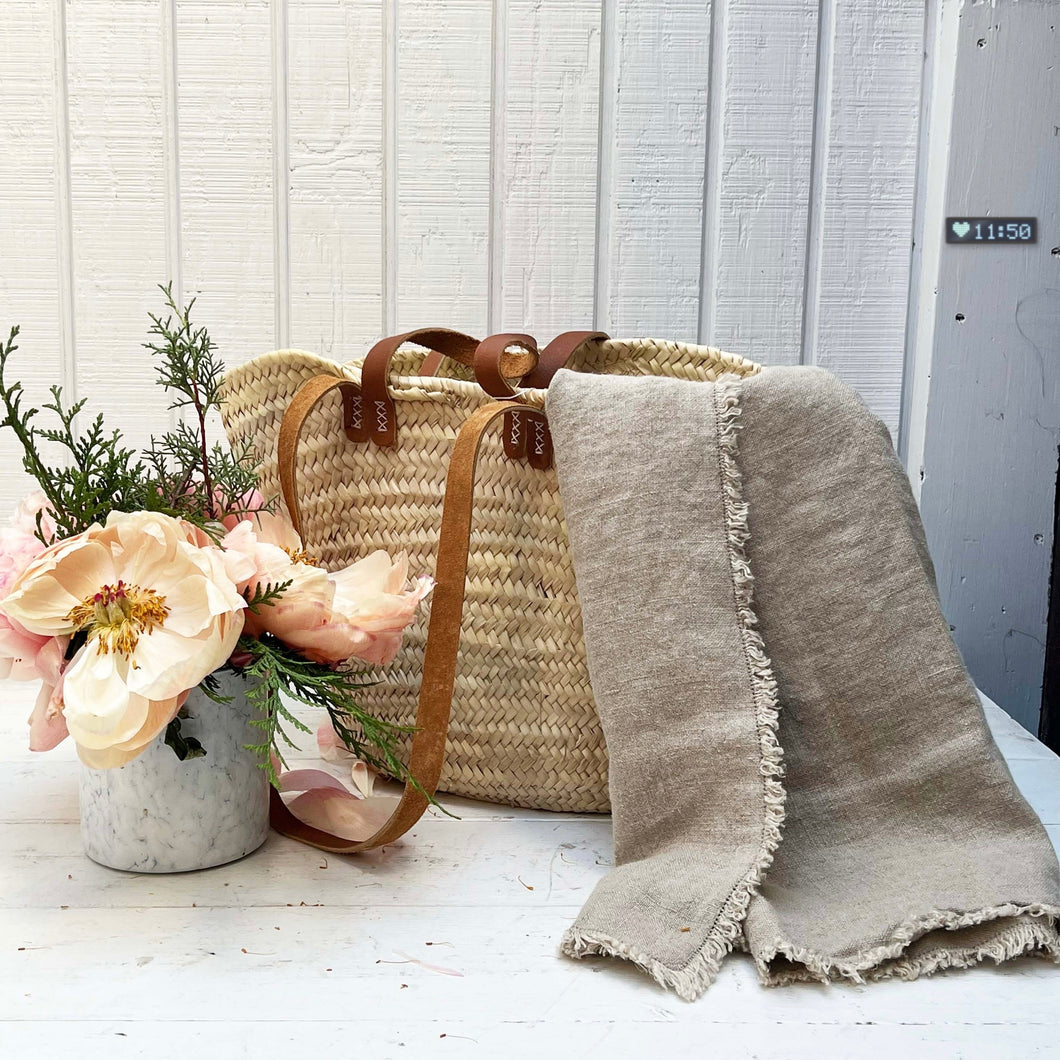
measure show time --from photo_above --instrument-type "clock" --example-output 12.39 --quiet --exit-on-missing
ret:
11.50
